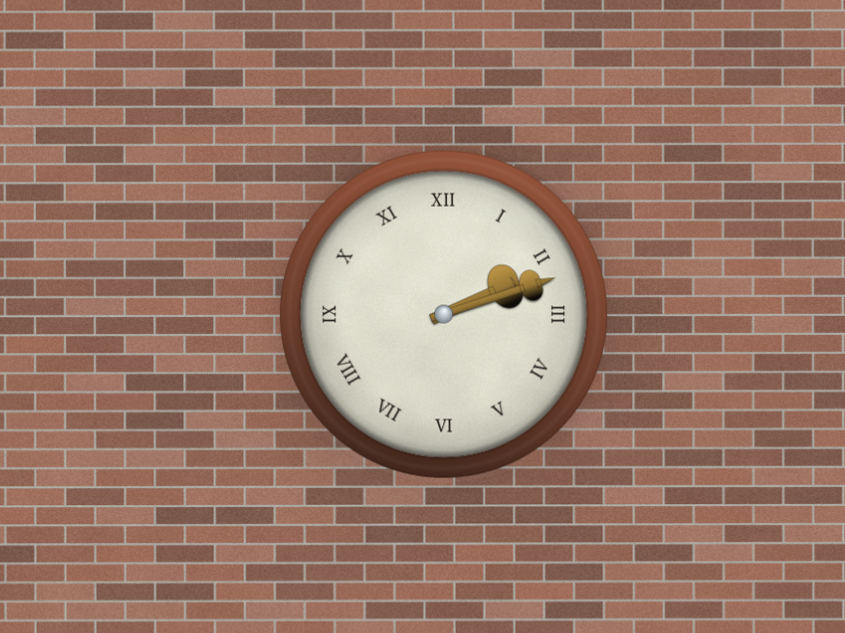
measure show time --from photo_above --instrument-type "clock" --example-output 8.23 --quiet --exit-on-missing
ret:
2.12
